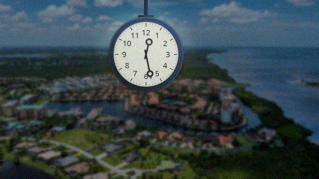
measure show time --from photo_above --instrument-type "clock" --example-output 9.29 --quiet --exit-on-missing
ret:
12.28
